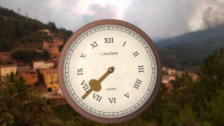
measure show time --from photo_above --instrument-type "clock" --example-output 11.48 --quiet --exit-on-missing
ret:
7.38
